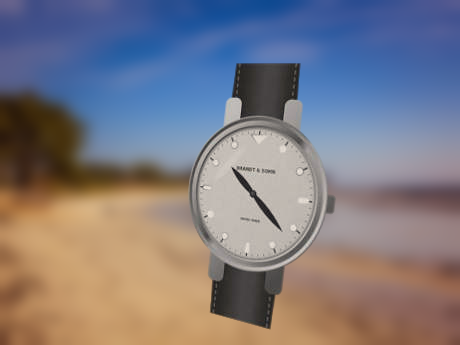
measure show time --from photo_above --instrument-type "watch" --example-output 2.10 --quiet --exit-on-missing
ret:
10.22
